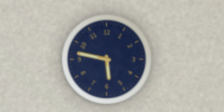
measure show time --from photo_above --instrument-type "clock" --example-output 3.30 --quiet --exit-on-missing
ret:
5.47
